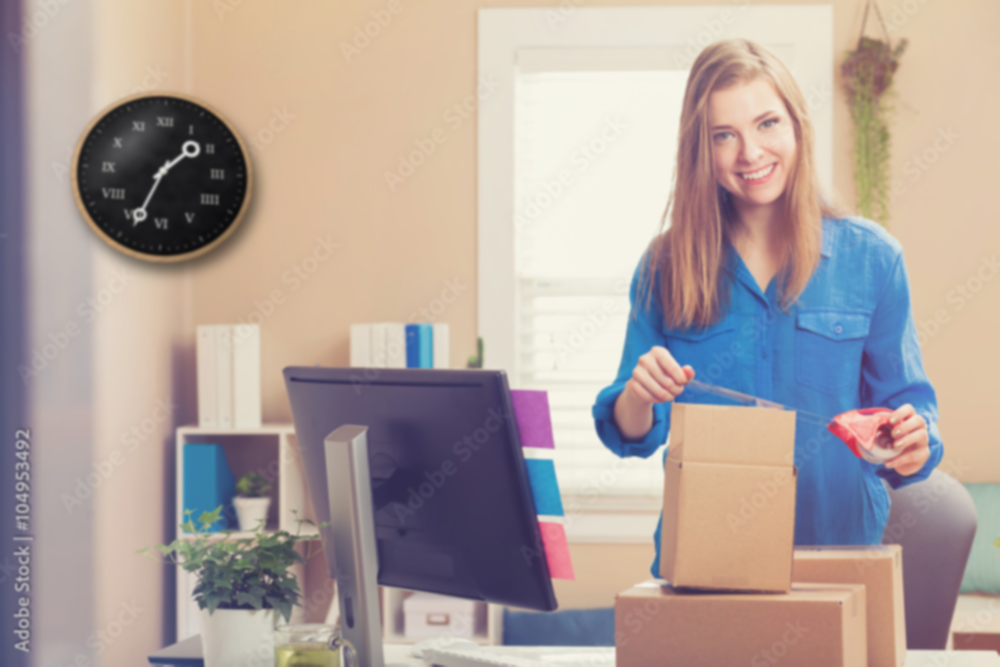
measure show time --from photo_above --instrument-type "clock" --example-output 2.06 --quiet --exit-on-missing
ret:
1.34
